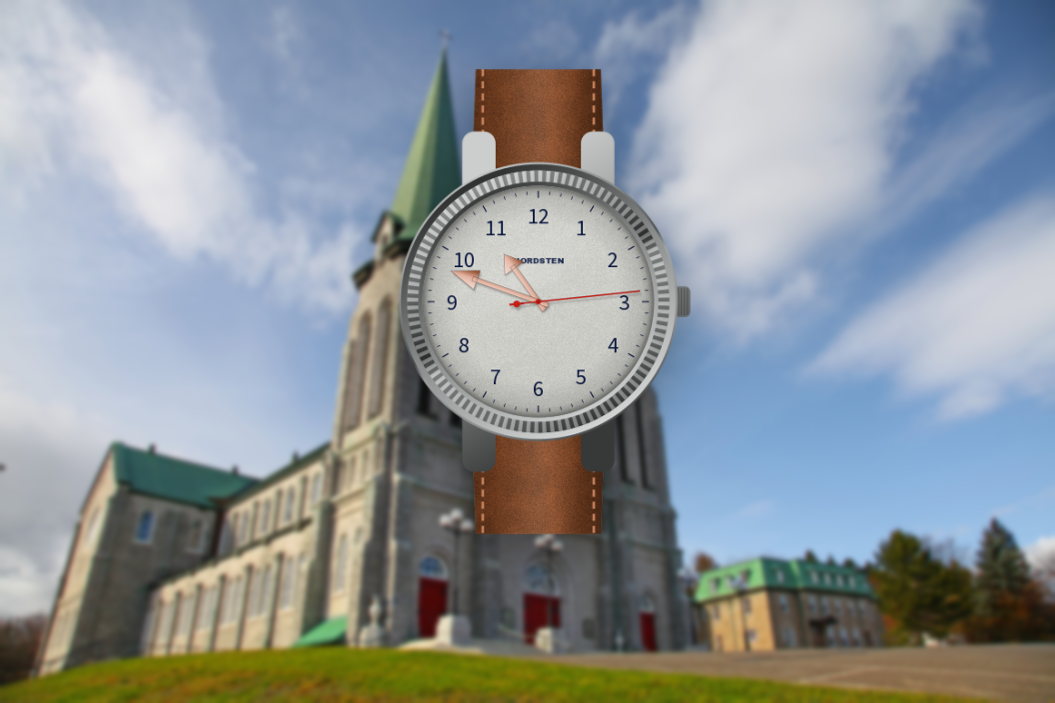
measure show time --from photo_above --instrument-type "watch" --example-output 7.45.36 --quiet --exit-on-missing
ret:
10.48.14
